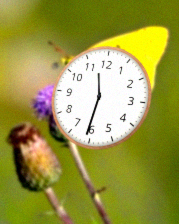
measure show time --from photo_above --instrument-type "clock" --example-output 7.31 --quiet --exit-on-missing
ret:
11.31
